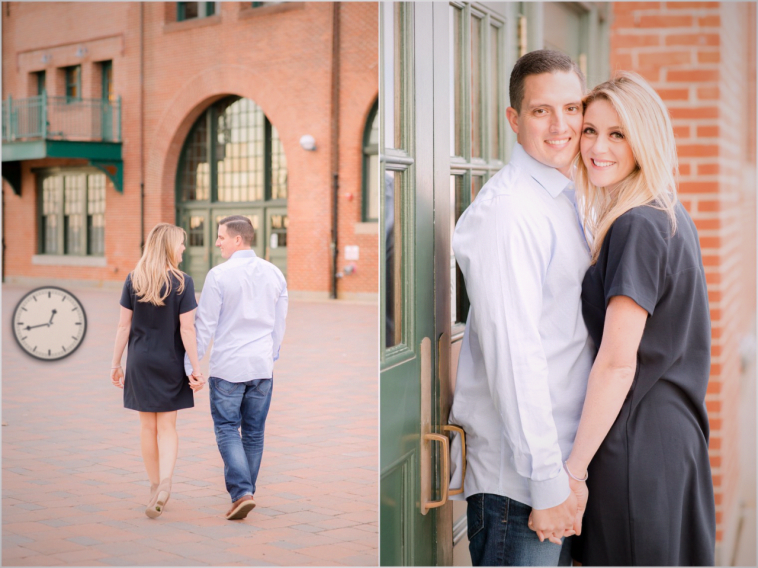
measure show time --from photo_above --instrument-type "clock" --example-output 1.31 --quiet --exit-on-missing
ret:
12.43
